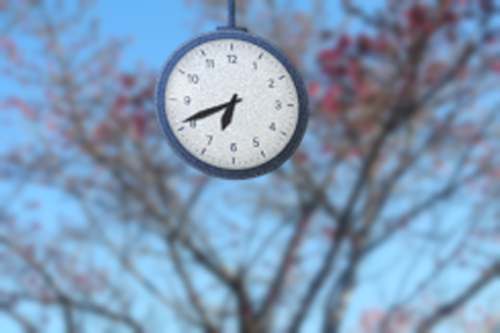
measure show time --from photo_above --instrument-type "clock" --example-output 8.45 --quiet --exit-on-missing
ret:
6.41
